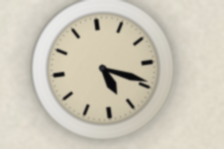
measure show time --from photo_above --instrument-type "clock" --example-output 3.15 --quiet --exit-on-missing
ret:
5.19
